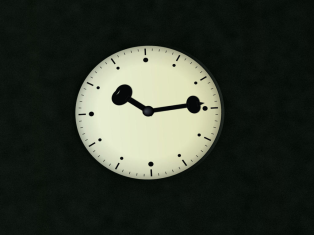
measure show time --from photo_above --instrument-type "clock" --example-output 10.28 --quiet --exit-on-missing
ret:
10.14
